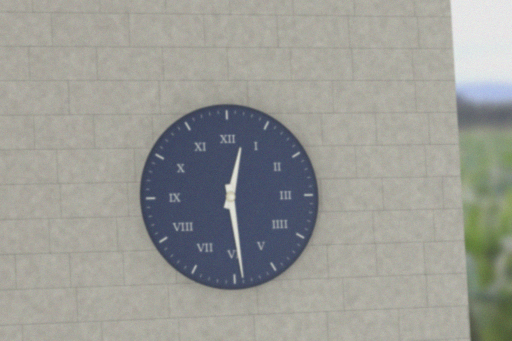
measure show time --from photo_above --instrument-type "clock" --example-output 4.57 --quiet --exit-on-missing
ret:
12.29
